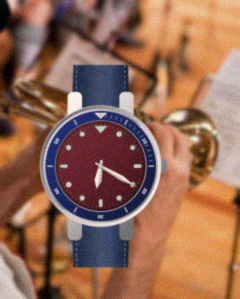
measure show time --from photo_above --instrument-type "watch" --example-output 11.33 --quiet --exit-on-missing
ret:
6.20
